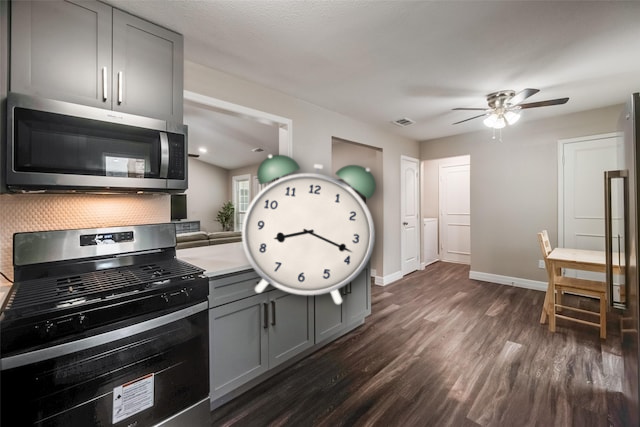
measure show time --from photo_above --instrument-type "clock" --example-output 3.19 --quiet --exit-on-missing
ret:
8.18
